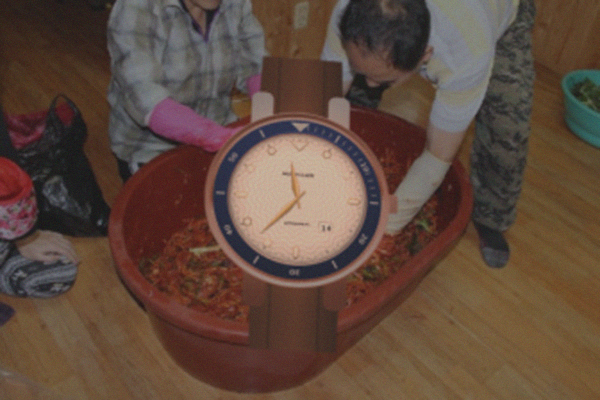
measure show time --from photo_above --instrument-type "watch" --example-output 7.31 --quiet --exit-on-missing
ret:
11.37
